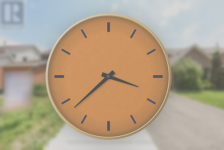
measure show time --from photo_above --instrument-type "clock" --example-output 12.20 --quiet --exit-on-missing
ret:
3.38
